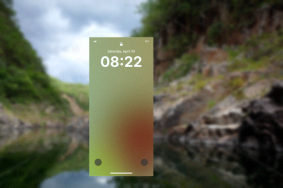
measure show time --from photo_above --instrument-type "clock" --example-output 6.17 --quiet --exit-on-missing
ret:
8.22
